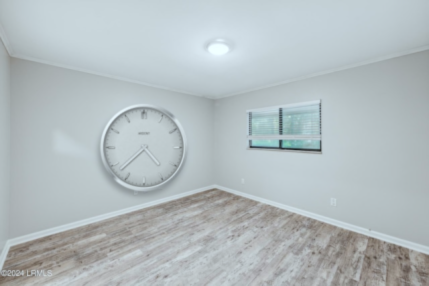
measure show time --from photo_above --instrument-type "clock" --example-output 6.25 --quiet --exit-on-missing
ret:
4.38
